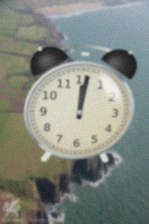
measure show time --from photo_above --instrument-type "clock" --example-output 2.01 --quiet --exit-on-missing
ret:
12.01
